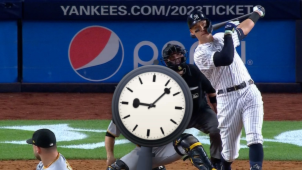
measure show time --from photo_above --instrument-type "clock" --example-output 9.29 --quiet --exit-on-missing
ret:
9.07
